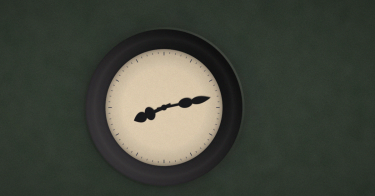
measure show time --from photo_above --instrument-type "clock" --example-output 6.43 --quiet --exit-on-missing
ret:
8.13
